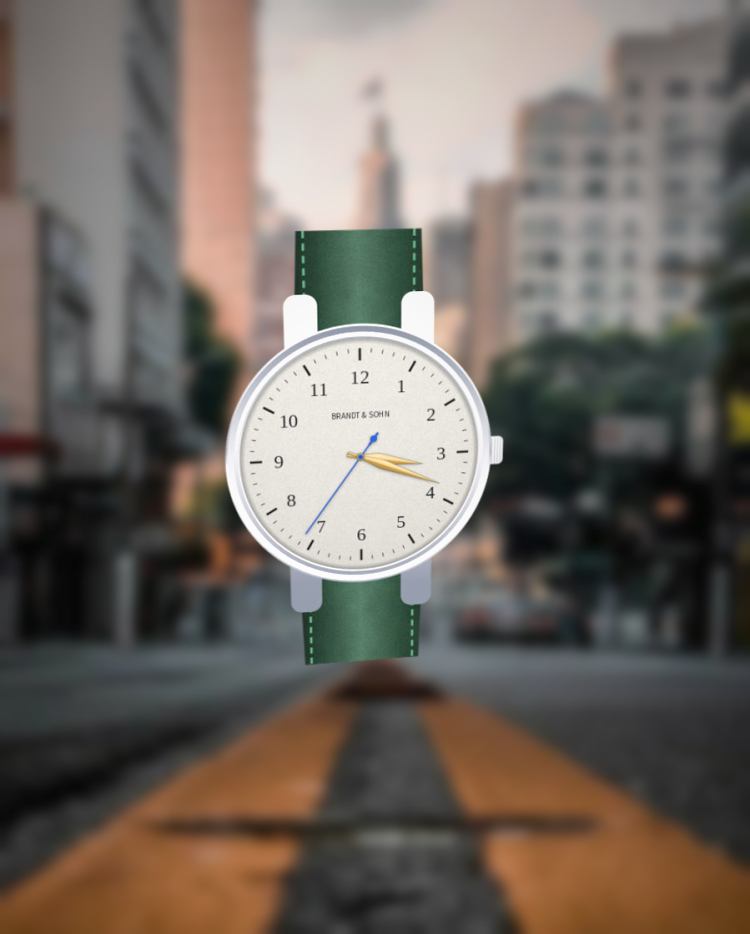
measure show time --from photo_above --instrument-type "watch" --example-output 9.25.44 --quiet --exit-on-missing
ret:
3.18.36
